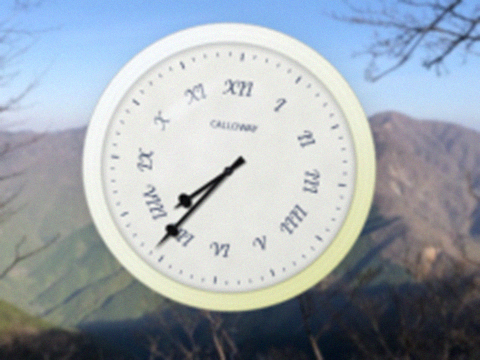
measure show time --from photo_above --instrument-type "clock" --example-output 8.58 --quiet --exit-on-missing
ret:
7.36
